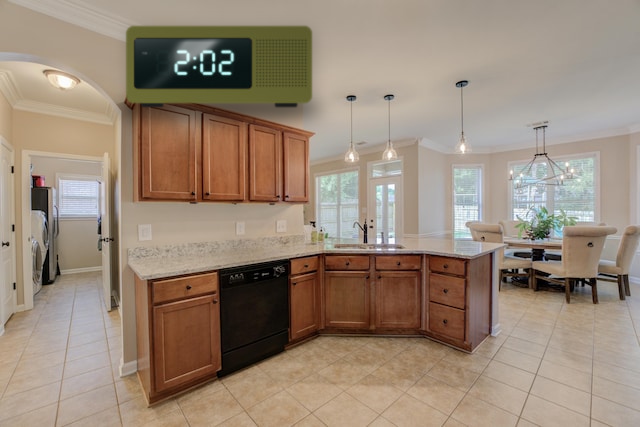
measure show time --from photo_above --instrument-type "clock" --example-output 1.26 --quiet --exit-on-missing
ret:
2.02
